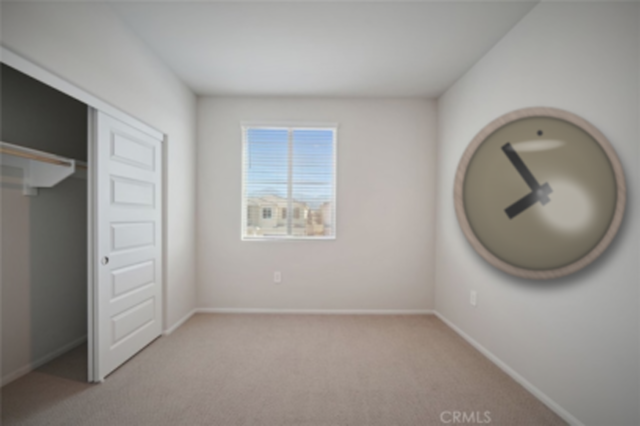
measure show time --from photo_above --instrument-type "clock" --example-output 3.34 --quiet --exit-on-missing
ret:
7.54
